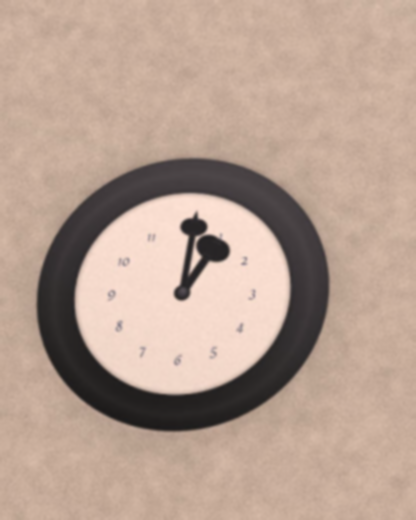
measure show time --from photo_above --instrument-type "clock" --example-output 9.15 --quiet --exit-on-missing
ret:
1.01
